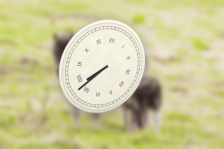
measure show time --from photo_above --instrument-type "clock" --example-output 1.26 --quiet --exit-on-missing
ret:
7.37
